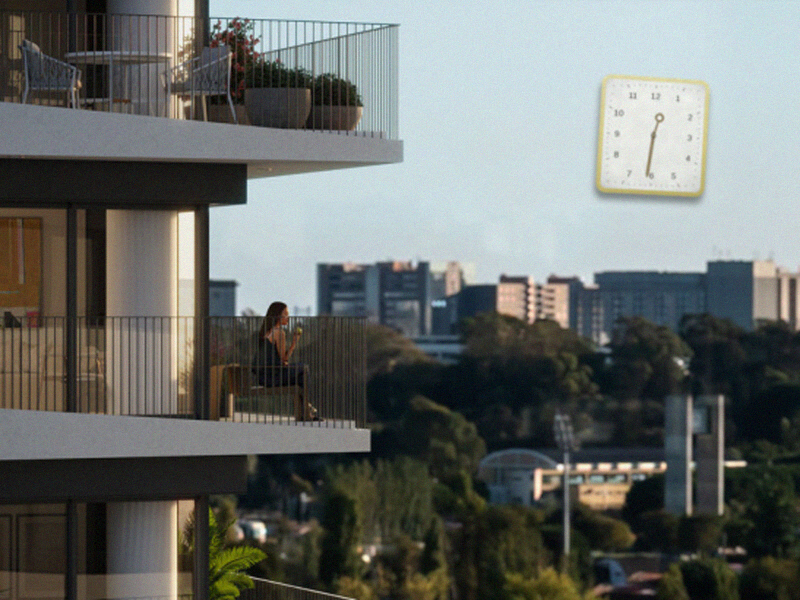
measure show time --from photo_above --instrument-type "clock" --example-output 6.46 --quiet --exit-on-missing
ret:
12.31
